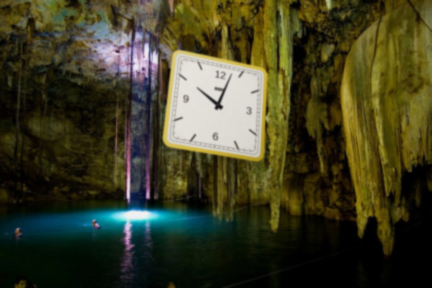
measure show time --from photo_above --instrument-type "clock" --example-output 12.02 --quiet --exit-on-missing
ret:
10.03
